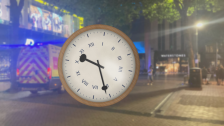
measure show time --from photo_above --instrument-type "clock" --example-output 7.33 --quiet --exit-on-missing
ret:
10.31
